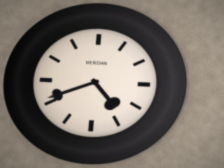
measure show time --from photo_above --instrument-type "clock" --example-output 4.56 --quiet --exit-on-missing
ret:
4.41
